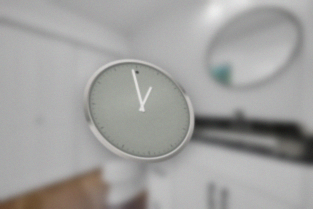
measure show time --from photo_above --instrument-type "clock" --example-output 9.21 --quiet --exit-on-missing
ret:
12.59
